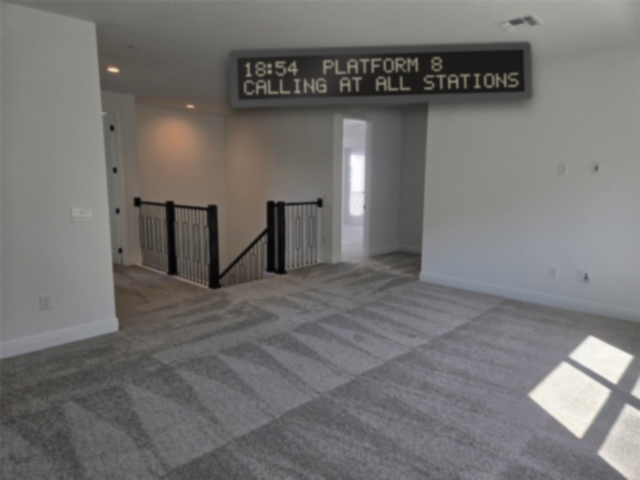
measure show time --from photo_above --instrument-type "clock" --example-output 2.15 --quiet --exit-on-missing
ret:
18.54
